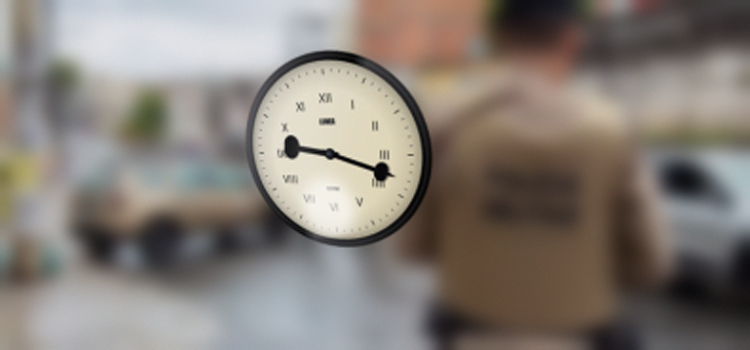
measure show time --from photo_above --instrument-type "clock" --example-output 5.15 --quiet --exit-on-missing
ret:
9.18
